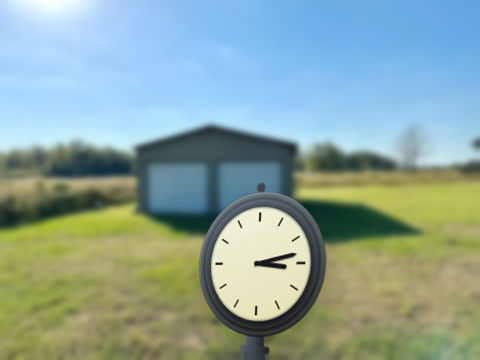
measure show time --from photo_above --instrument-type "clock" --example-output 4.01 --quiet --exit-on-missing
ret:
3.13
